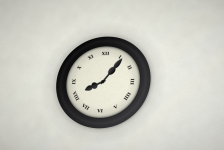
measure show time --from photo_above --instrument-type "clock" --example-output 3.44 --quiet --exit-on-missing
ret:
8.06
